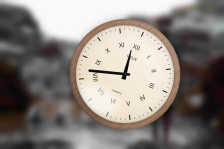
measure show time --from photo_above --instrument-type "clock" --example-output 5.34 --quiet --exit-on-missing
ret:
11.42
